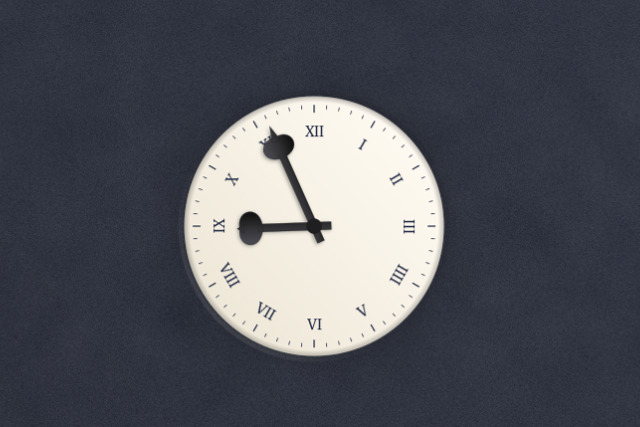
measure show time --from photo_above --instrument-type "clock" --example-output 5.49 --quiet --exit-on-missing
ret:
8.56
